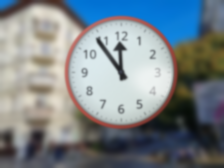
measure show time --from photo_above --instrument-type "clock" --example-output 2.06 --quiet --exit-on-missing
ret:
11.54
